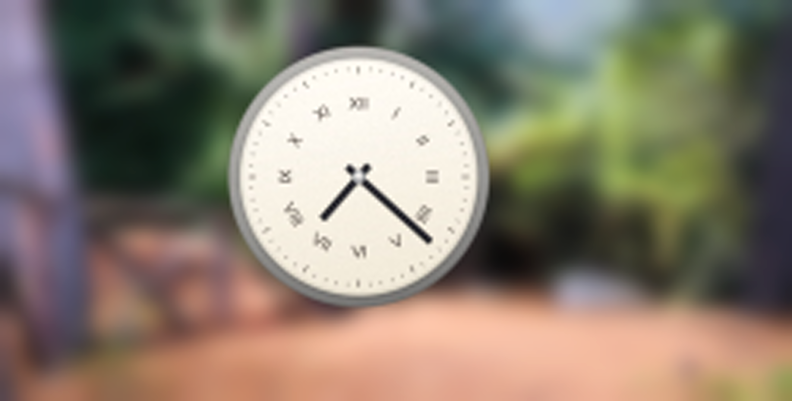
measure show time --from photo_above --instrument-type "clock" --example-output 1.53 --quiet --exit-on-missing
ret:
7.22
